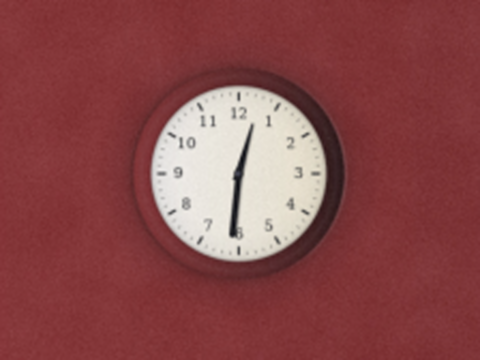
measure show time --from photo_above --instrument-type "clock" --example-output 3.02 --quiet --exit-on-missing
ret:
12.31
